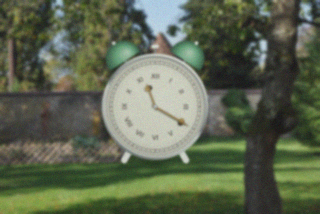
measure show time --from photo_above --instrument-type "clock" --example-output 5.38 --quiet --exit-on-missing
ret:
11.20
